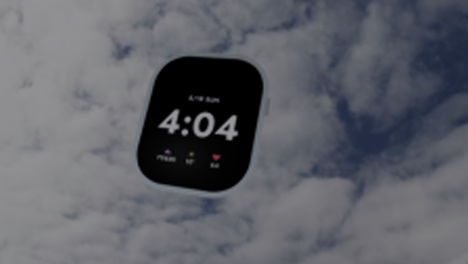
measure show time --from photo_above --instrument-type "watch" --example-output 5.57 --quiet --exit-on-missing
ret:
4.04
